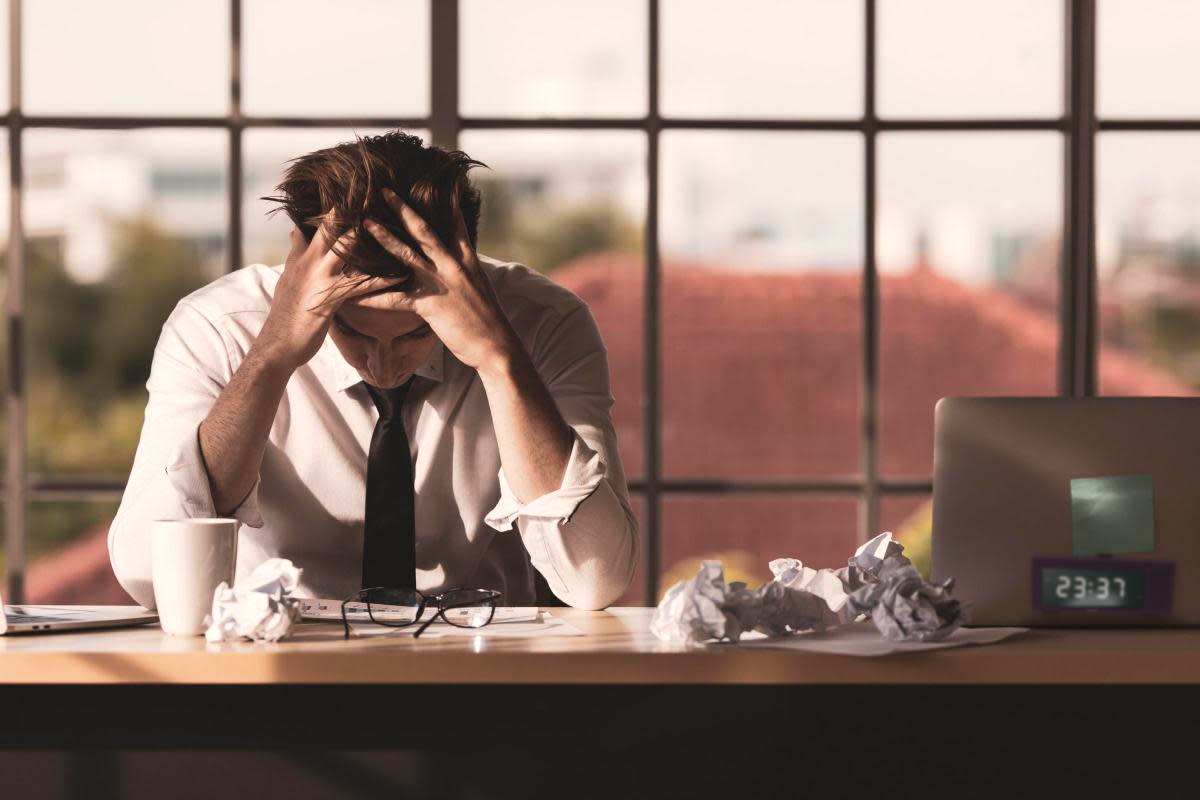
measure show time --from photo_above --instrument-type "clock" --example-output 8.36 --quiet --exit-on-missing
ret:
23.37
